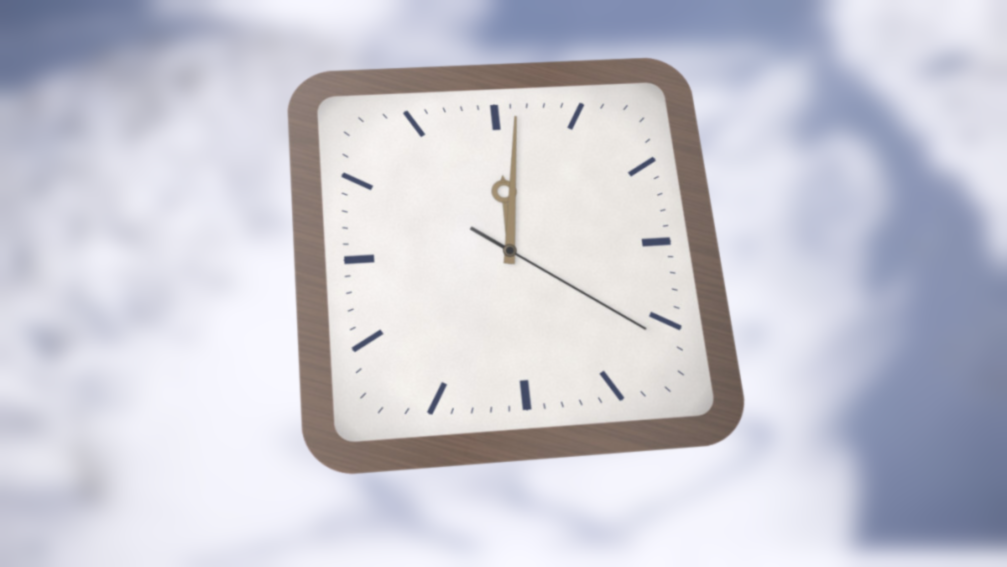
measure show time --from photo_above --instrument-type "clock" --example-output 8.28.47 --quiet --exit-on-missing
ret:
12.01.21
